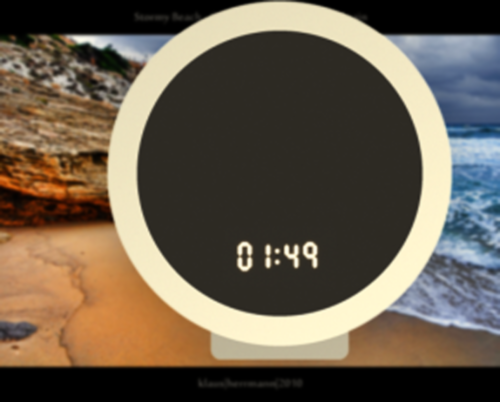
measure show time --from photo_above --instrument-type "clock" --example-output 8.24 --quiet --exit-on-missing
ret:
1.49
